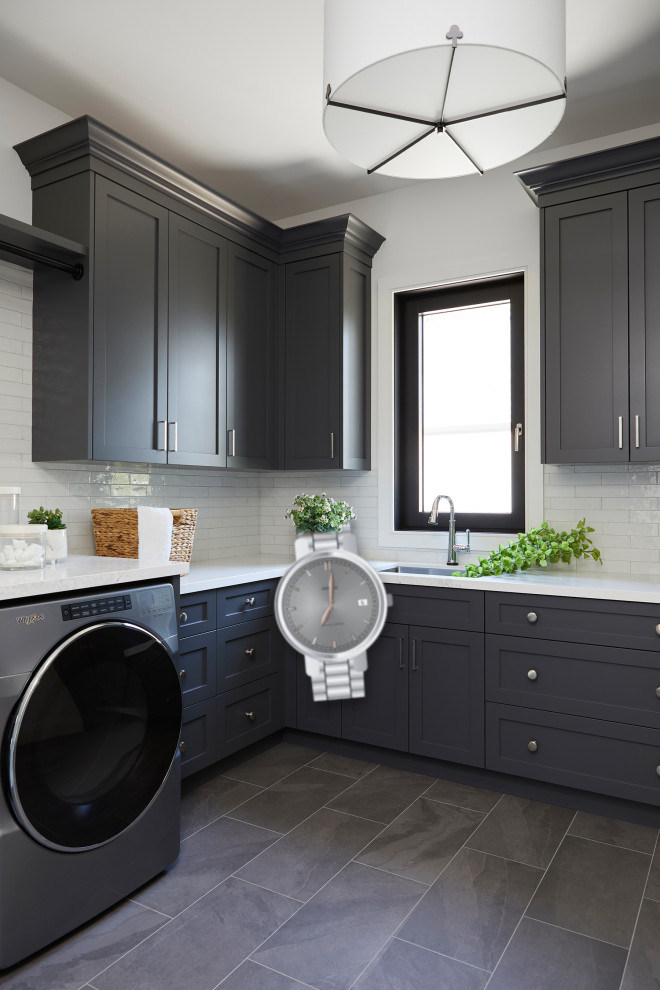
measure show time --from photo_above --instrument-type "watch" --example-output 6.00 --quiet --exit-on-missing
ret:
7.01
